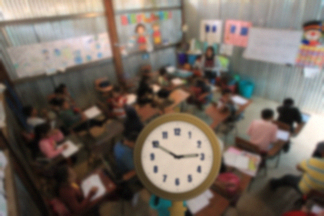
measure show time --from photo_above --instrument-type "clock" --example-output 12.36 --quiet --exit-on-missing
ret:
2.50
